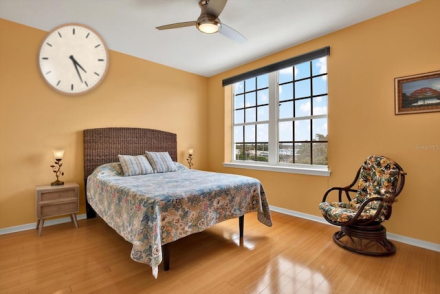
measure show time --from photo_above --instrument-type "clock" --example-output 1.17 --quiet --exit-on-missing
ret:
4.26
